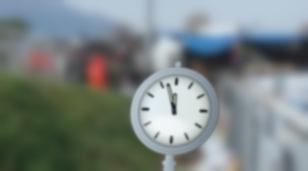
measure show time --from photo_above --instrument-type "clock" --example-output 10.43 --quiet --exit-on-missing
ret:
11.57
